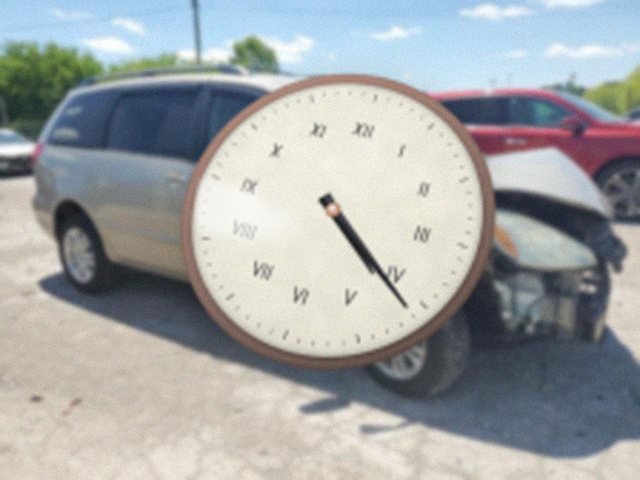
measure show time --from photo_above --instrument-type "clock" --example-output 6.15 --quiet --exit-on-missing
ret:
4.21
